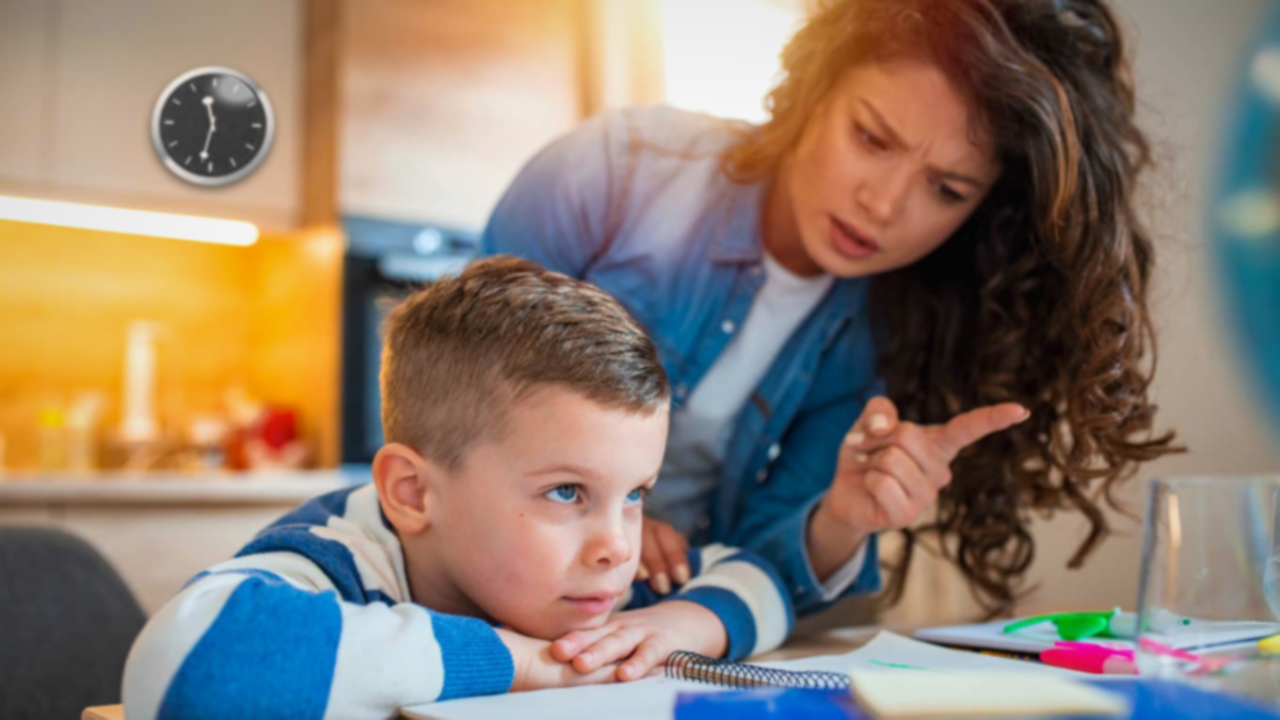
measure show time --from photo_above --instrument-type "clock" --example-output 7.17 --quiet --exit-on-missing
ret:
11.32
